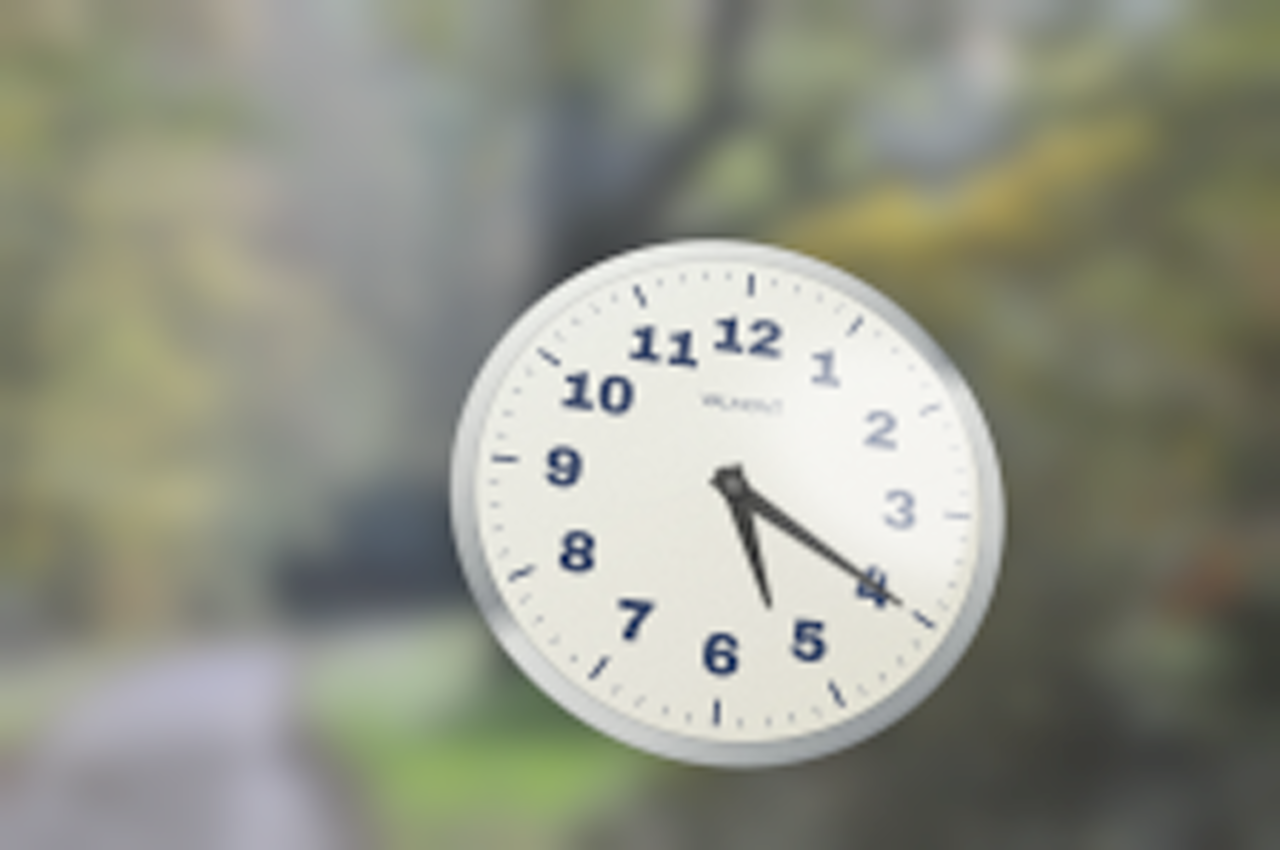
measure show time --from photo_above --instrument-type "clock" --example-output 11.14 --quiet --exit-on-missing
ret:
5.20
